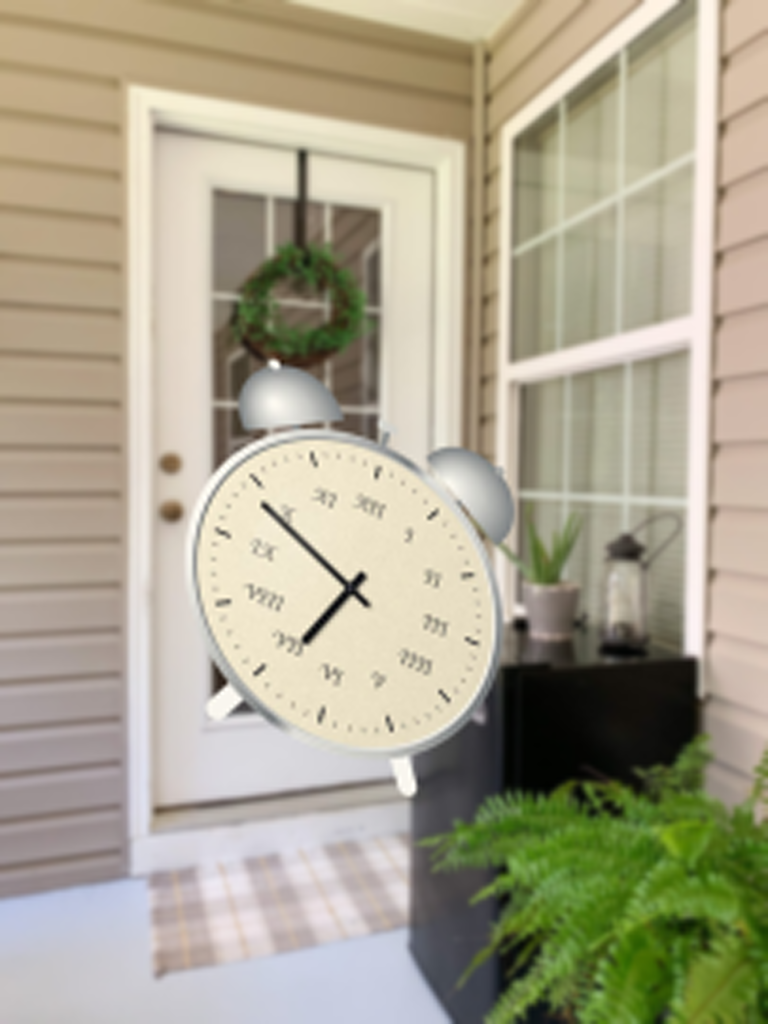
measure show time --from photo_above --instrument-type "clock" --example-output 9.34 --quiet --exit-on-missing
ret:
6.49
